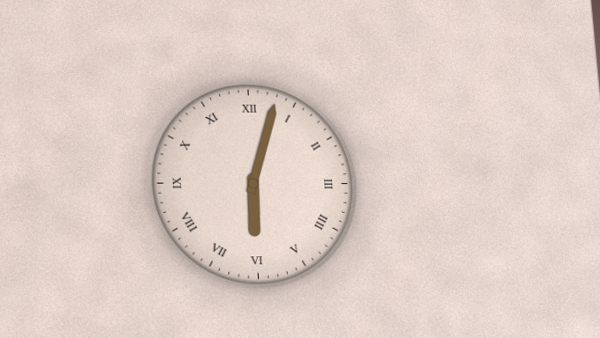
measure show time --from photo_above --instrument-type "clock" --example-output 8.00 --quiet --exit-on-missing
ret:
6.03
